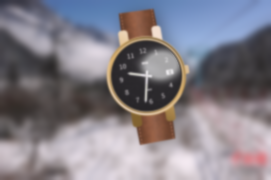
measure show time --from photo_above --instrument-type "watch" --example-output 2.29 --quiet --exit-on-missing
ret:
9.32
